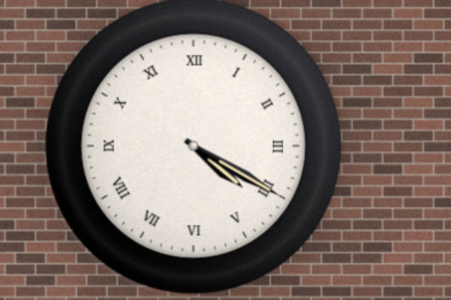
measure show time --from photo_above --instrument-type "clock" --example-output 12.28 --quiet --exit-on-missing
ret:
4.20
